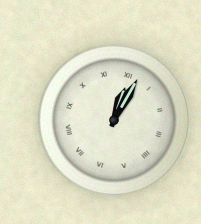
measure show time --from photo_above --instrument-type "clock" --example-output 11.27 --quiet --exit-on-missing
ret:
12.02
